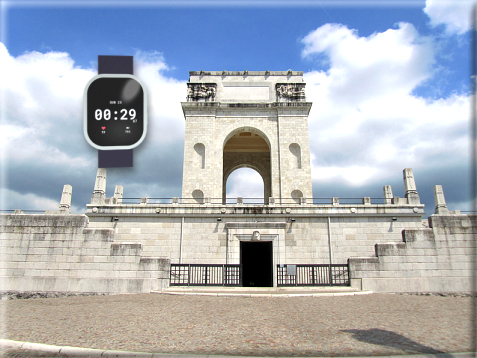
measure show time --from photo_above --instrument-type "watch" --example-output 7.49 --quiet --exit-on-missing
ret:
0.29
